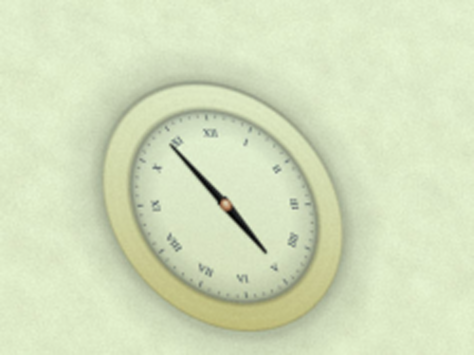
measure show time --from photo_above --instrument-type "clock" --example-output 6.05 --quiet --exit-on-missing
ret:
4.54
